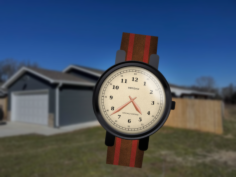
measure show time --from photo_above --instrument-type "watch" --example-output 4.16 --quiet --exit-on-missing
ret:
4.38
